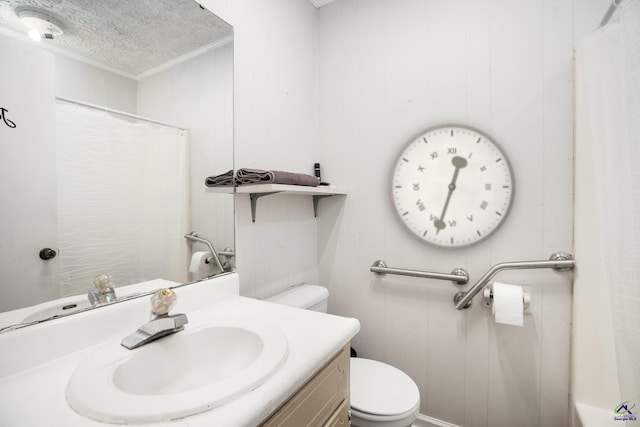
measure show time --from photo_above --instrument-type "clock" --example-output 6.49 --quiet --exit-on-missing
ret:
12.33
